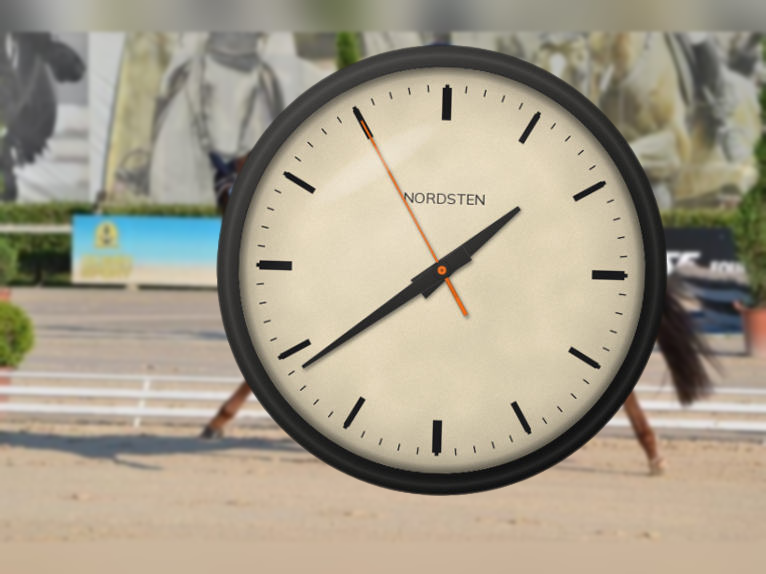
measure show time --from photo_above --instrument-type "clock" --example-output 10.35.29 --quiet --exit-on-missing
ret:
1.38.55
